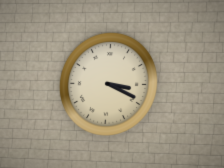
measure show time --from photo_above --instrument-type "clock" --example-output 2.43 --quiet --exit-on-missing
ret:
3.19
